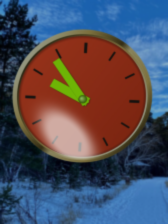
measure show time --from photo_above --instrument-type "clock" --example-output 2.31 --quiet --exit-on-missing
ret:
9.54
